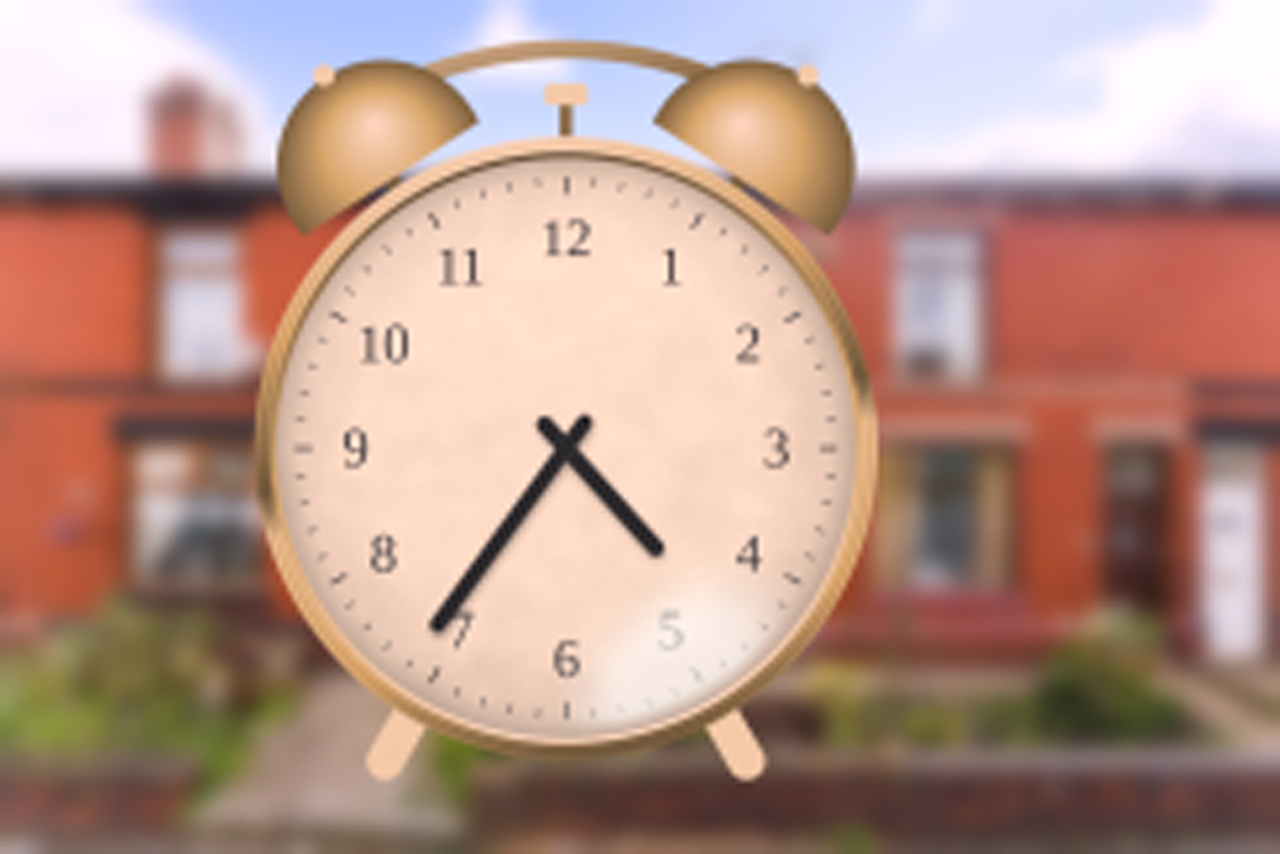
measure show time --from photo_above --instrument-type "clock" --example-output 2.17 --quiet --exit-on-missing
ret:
4.36
